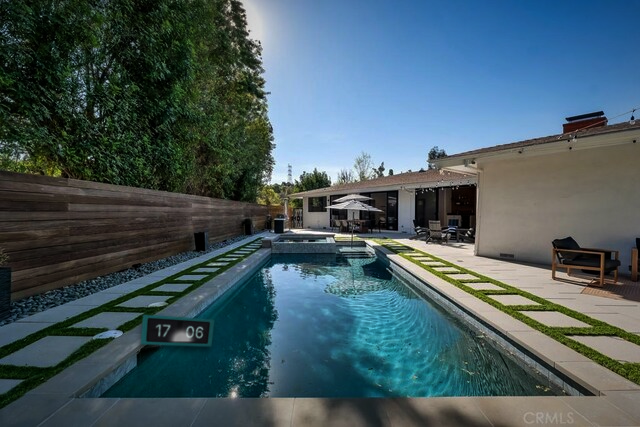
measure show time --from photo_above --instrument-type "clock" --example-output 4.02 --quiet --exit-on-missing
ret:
17.06
